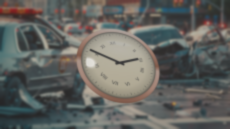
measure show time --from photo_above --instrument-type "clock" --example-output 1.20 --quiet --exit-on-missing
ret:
2.51
